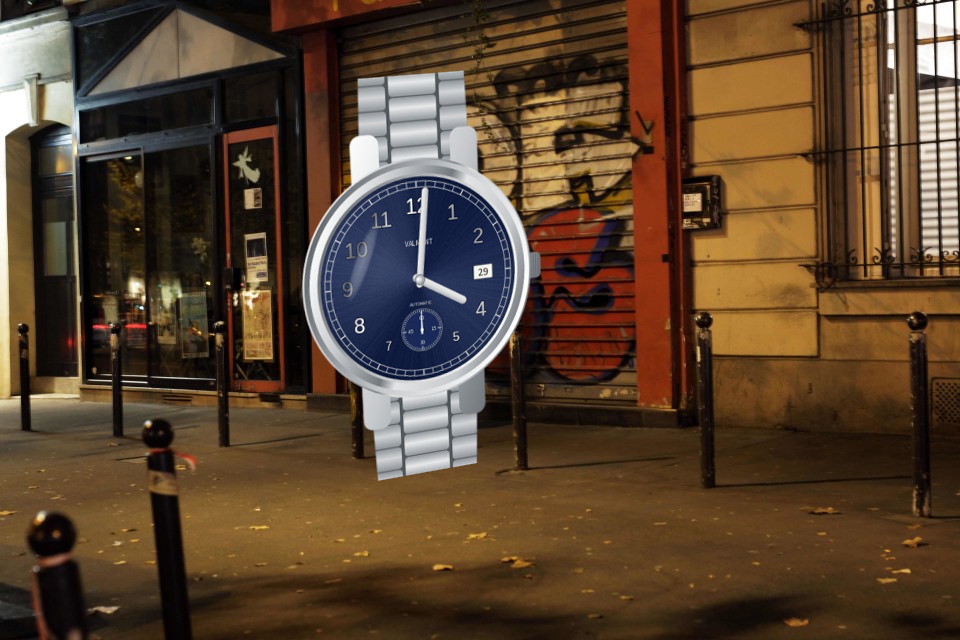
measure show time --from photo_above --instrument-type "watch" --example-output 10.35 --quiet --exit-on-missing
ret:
4.01
